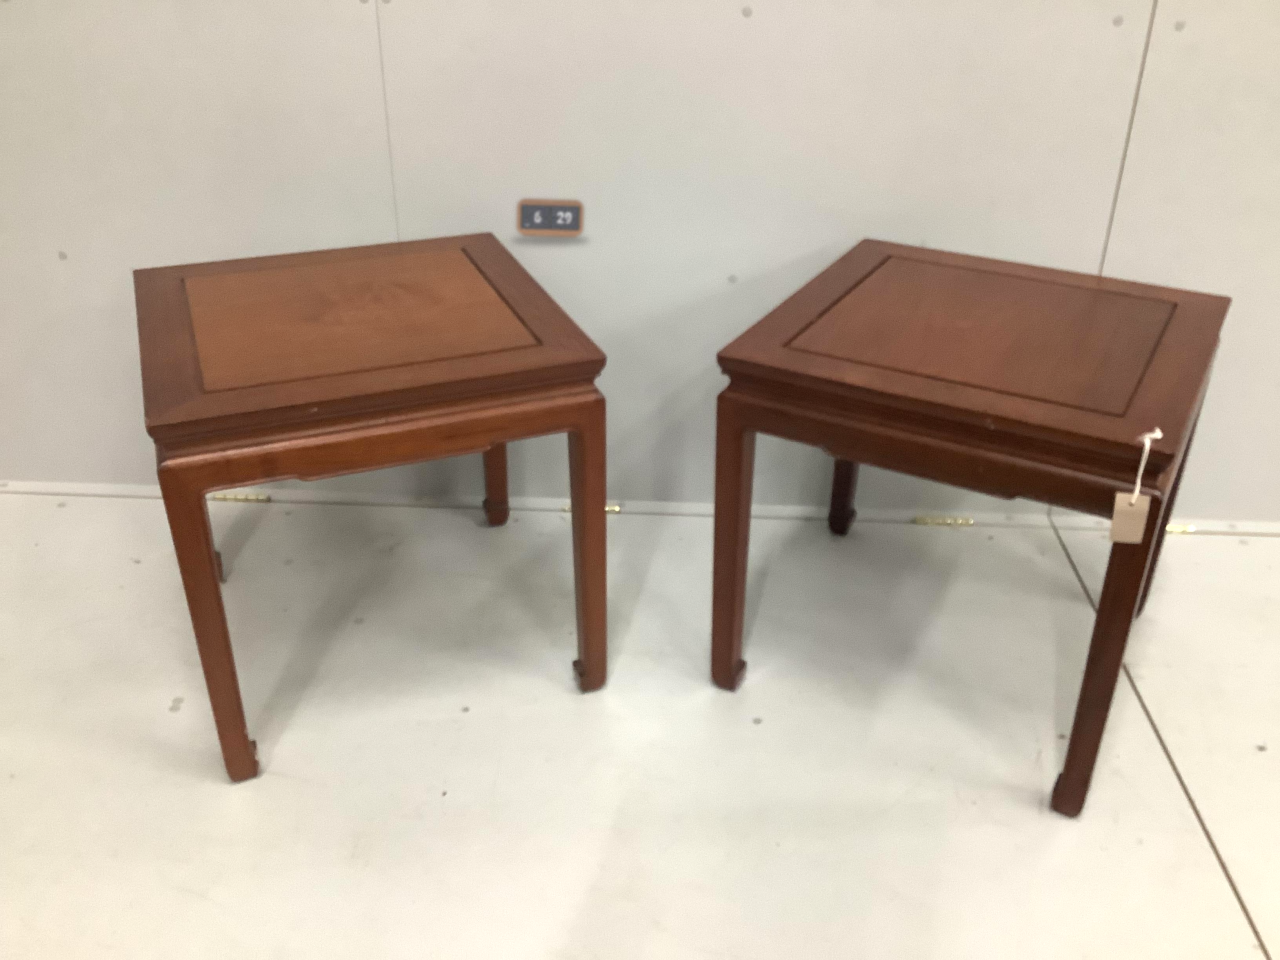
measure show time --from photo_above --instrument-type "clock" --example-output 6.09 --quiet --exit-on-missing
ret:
6.29
